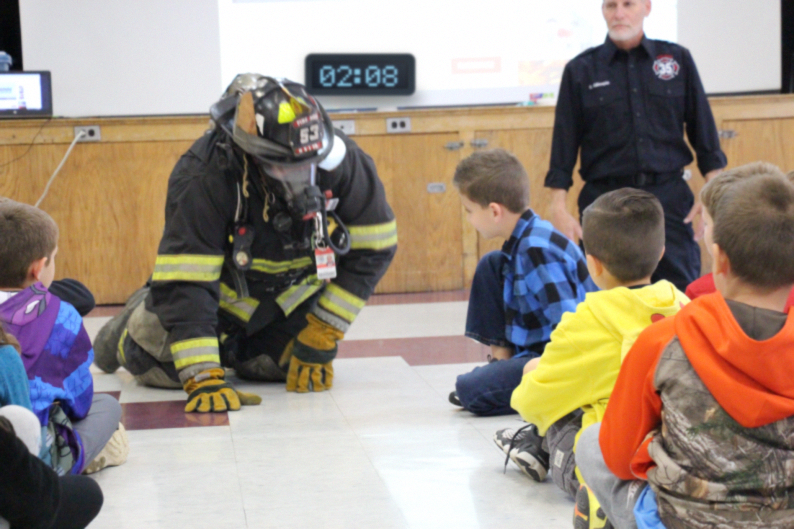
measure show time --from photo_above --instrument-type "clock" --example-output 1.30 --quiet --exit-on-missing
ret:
2.08
